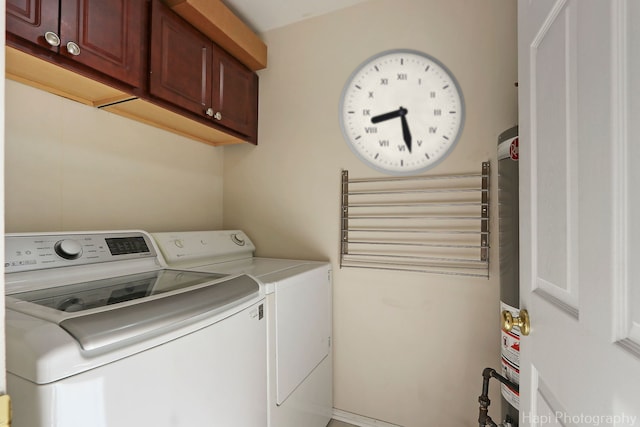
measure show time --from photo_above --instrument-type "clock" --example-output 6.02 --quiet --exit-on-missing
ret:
8.28
